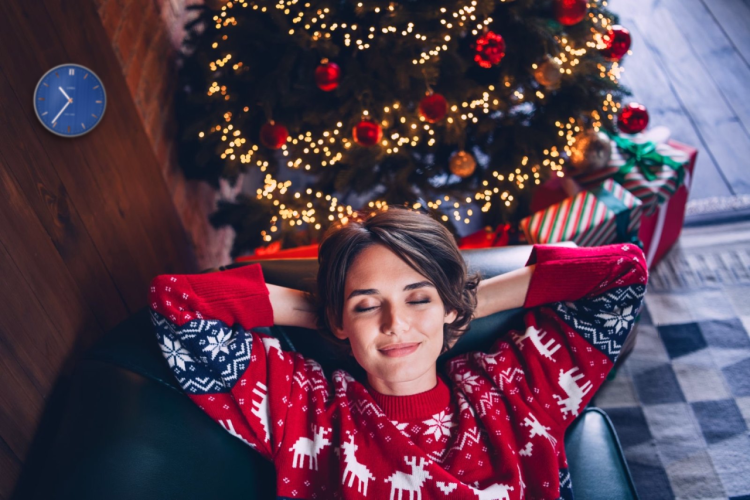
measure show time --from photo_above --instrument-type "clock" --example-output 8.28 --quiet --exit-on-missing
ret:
10.36
